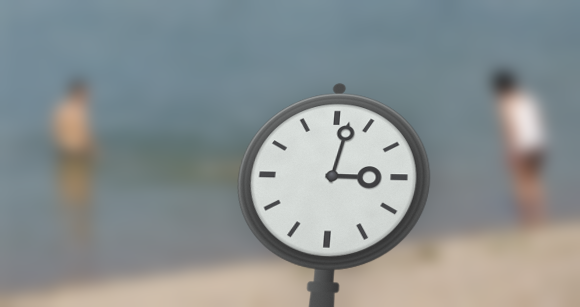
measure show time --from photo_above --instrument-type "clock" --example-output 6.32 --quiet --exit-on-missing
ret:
3.02
